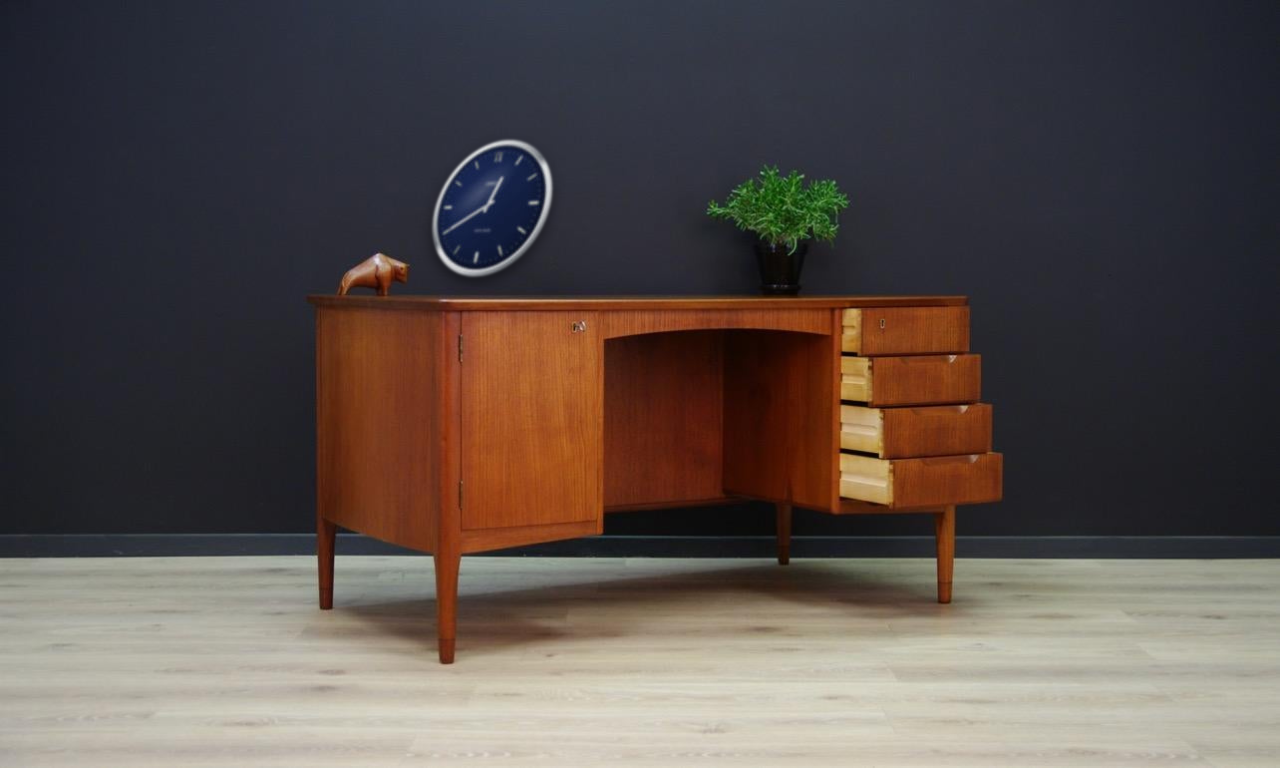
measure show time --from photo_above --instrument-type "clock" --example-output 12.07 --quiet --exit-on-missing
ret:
12.40
